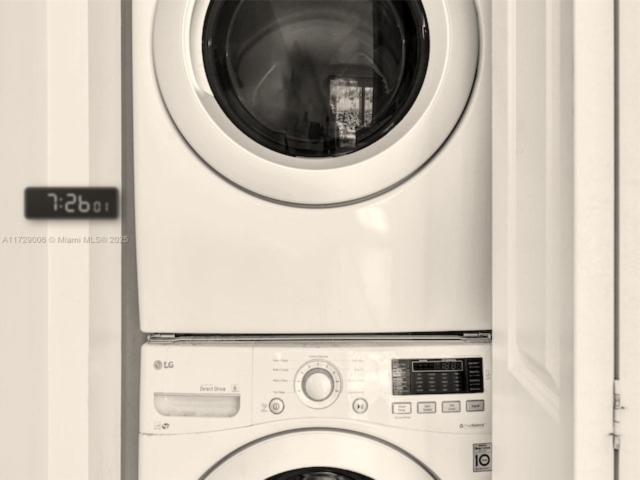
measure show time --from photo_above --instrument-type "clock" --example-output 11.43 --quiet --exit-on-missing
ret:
7.26
